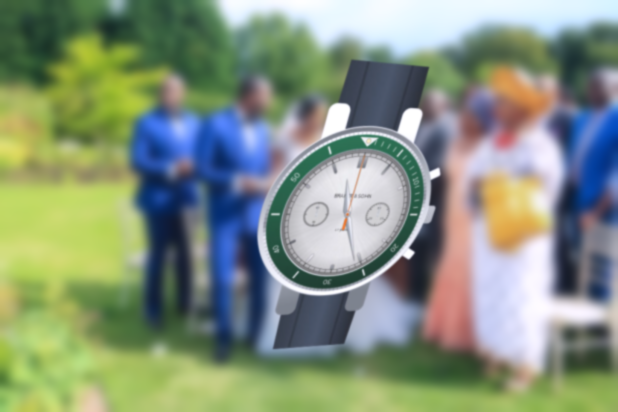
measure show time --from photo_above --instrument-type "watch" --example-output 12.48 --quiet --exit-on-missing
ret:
11.26
